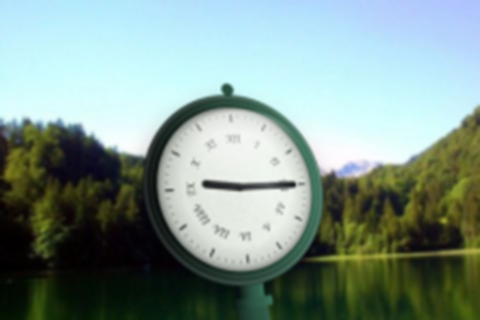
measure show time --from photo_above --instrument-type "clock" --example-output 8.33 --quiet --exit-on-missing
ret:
9.15
